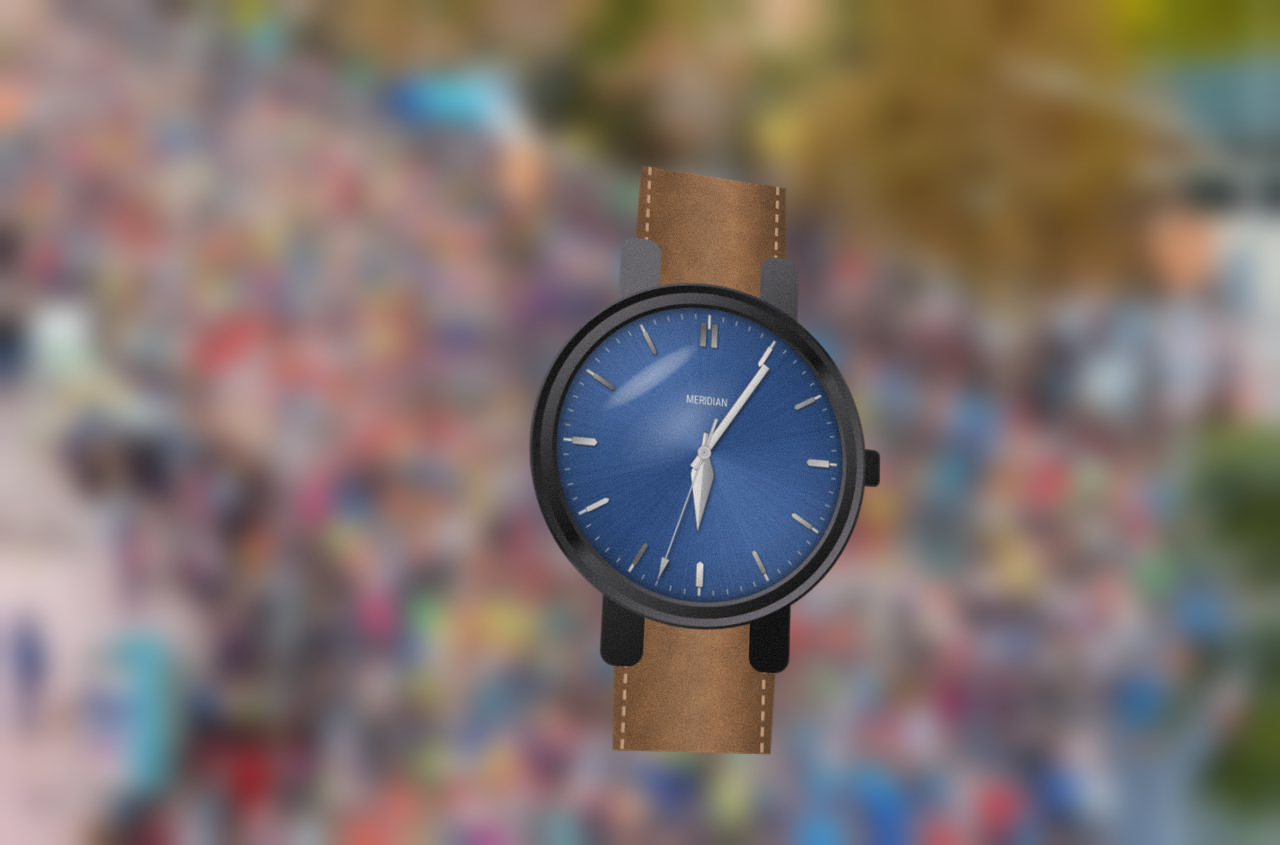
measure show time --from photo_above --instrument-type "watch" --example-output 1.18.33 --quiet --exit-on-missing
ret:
6.05.33
